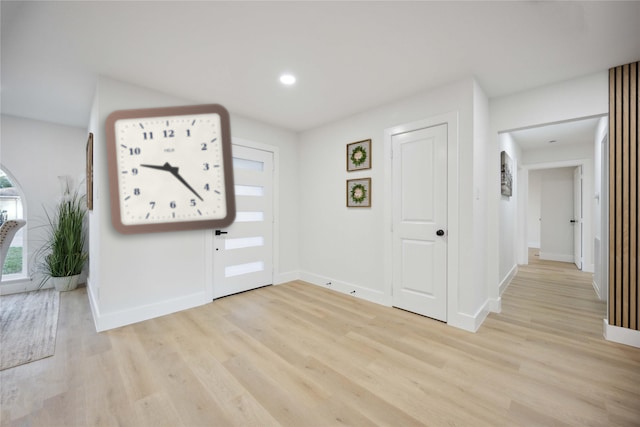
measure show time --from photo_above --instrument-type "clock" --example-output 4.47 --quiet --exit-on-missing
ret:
9.23
